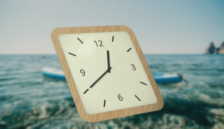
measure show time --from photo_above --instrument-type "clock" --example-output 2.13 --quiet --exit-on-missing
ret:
12.40
